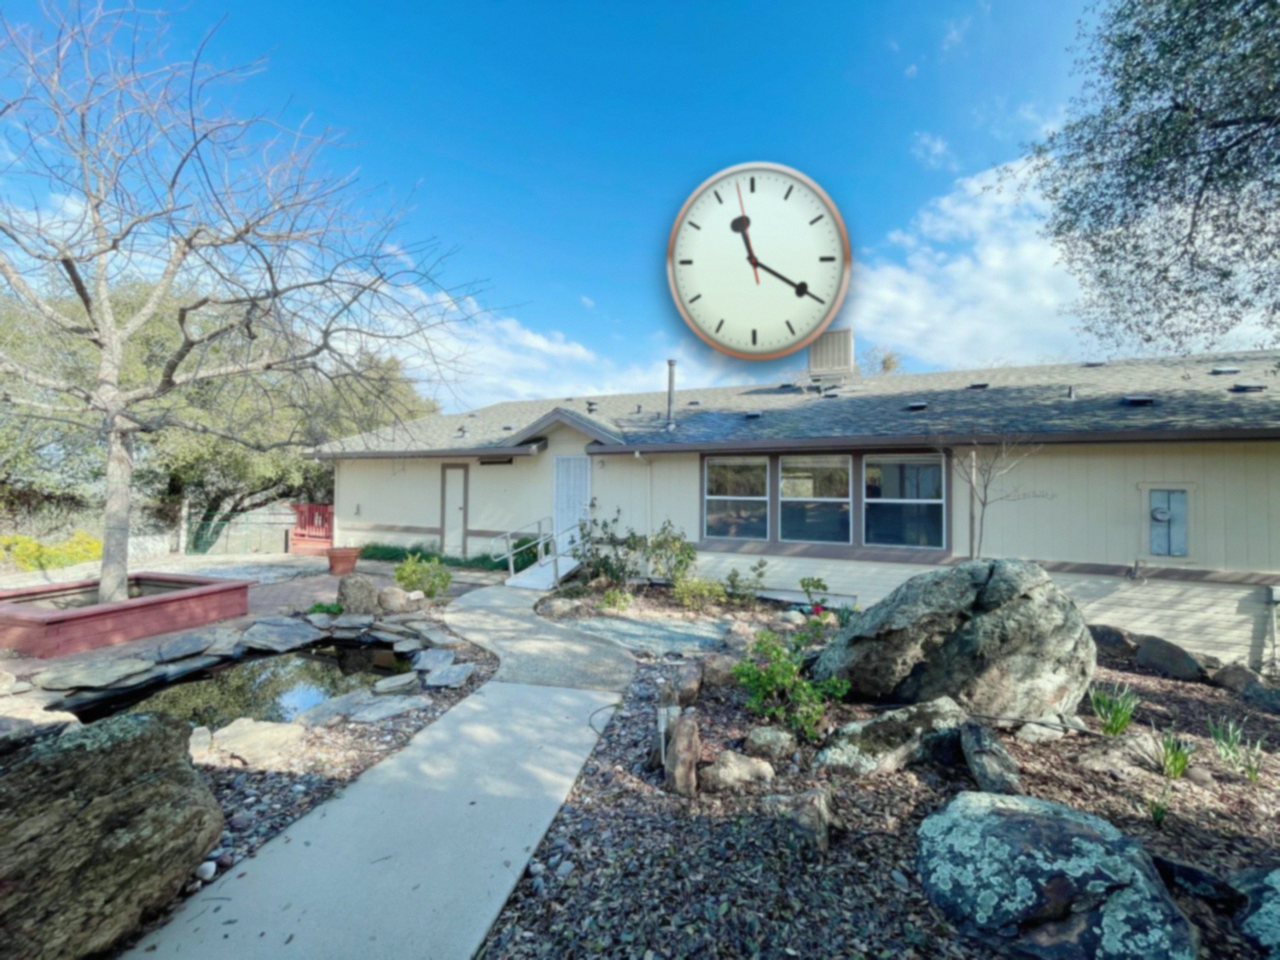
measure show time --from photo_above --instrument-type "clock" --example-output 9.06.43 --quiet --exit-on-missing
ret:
11.19.58
